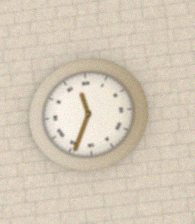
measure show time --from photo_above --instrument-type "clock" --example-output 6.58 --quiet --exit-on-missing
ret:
11.34
